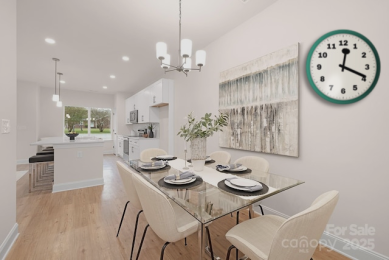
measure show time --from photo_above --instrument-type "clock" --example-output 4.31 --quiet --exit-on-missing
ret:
12.19
